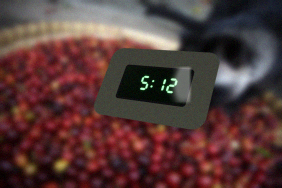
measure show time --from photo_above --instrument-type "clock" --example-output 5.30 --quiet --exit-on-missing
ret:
5.12
